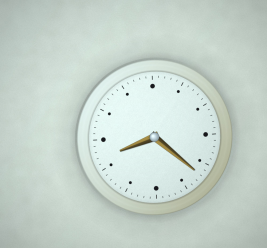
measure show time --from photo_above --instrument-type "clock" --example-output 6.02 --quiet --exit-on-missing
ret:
8.22
